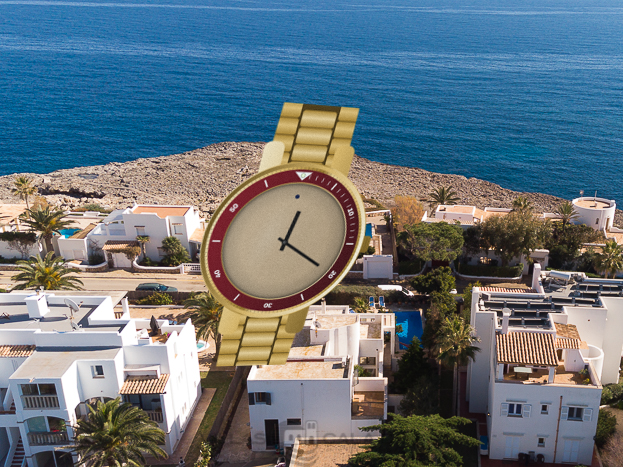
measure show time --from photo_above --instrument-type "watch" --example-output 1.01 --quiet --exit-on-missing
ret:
12.20
